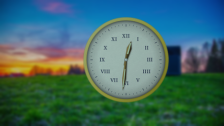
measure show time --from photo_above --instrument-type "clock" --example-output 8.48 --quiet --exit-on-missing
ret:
12.31
